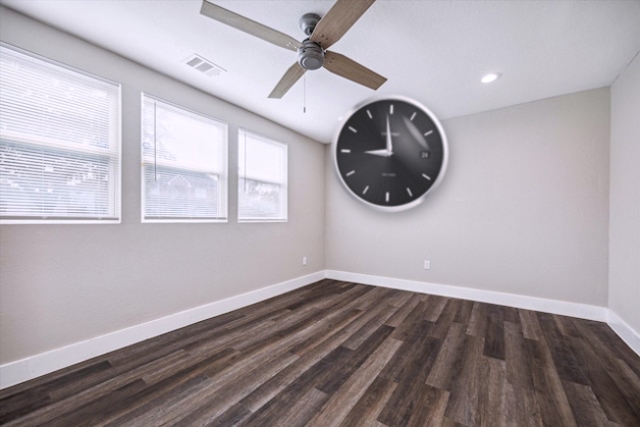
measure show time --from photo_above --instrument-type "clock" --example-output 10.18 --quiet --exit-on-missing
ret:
8.59
